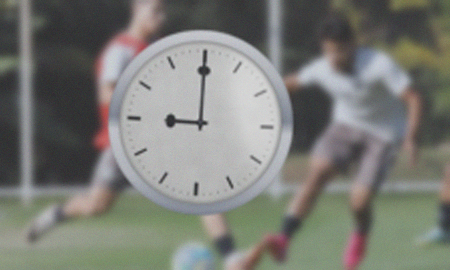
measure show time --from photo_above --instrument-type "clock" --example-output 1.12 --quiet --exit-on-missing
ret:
9.00
